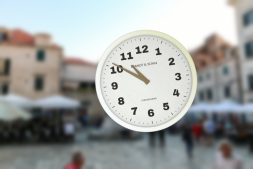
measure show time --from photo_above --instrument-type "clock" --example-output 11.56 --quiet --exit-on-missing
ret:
10.51
